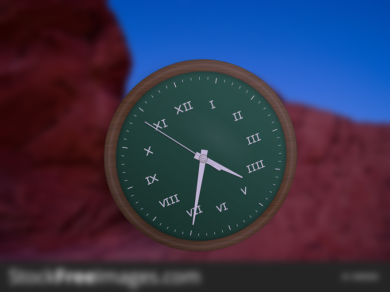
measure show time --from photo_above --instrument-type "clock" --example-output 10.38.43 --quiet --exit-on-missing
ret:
4.34.54
